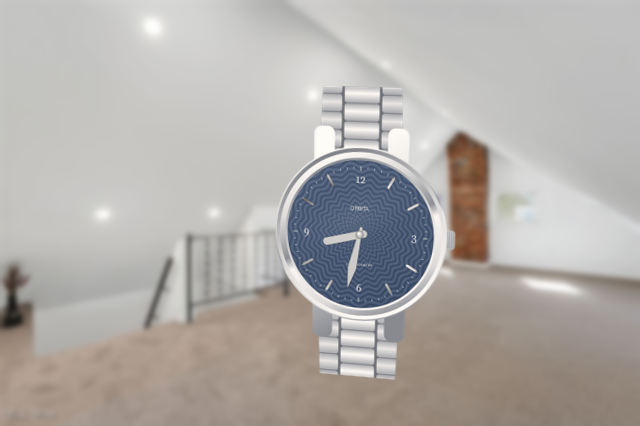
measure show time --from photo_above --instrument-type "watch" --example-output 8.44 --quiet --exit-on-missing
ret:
8.32
